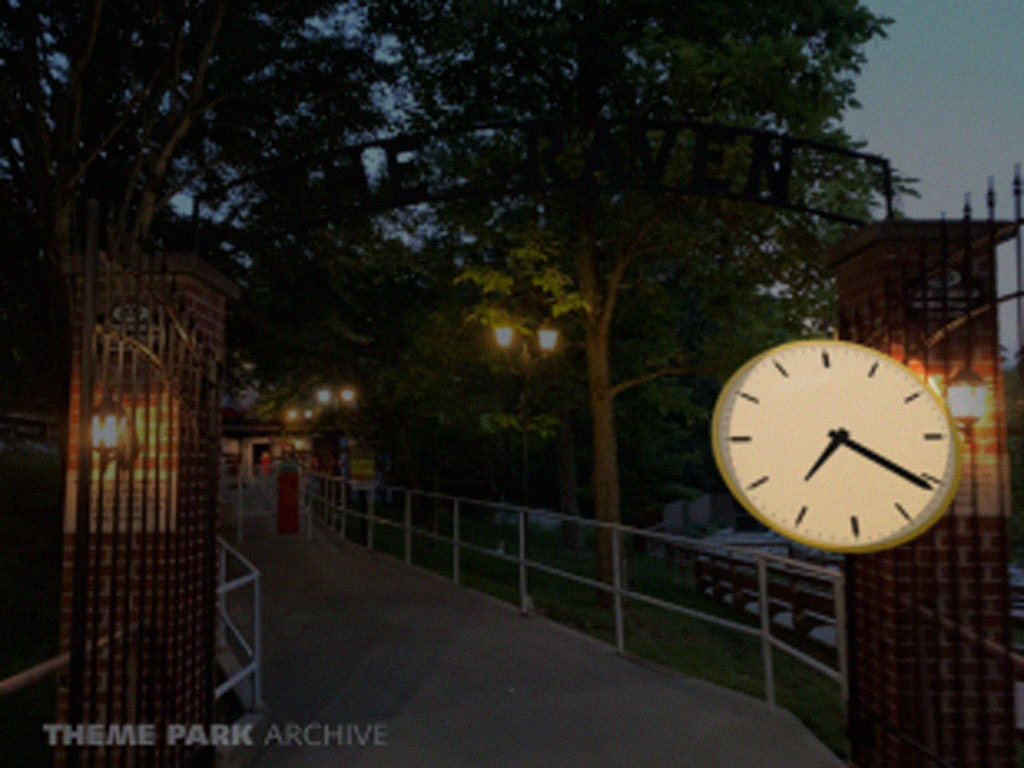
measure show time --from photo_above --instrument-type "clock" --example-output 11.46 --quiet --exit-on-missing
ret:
7.21
